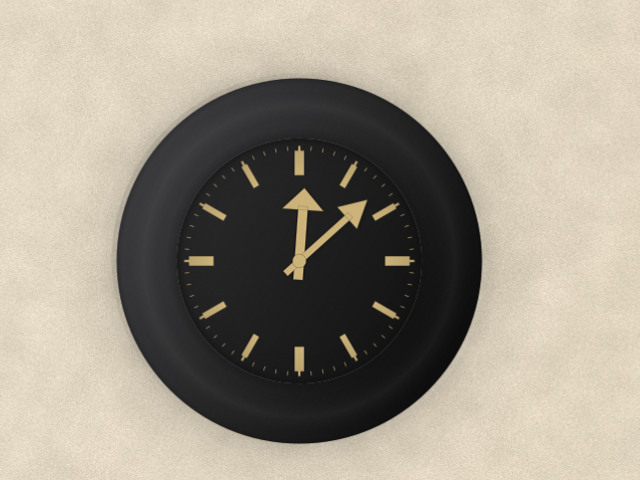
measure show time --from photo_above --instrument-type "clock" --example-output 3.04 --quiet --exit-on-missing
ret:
12.08
